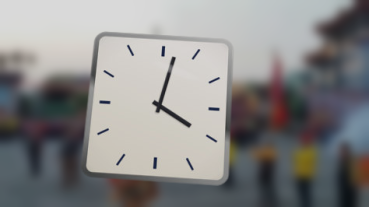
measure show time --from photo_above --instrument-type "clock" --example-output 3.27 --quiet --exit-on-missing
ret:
4.02
